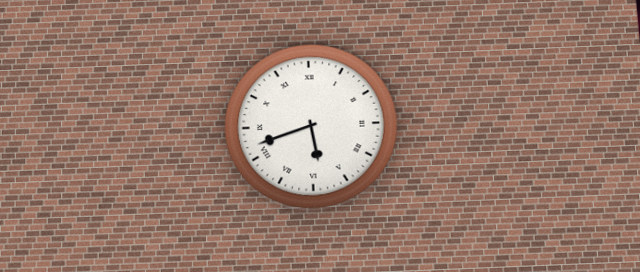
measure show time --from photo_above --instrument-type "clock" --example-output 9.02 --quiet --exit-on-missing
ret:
5.42
